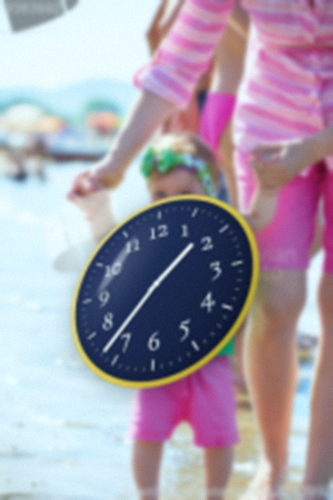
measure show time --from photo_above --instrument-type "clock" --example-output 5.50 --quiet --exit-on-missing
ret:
1.37
